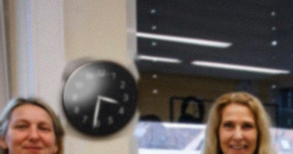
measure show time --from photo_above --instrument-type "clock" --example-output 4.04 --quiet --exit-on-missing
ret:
3.31
